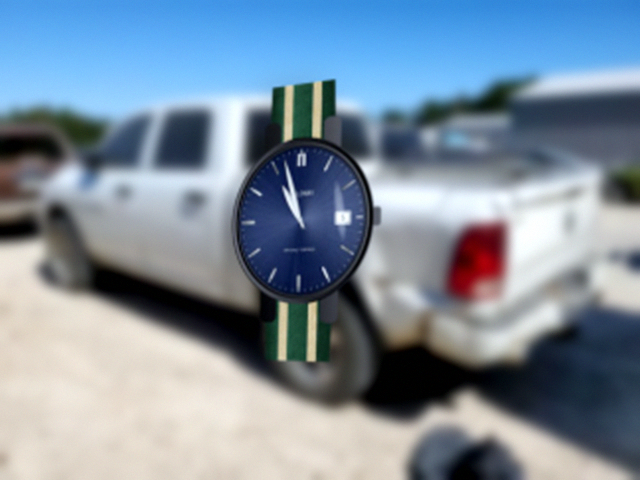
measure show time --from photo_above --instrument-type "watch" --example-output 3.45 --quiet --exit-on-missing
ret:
10.57
